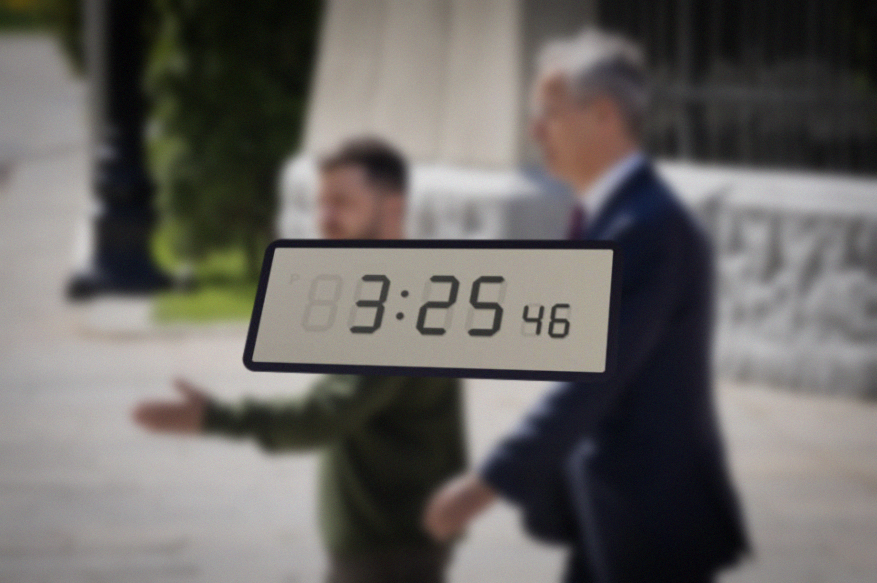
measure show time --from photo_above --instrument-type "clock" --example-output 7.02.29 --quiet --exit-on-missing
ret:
3.25.46
